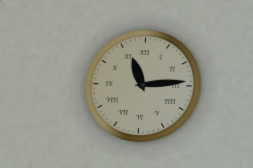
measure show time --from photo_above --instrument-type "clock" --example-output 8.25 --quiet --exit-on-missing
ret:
11.14
